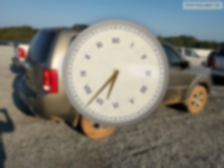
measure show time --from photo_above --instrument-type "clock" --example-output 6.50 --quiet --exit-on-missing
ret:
6.37
